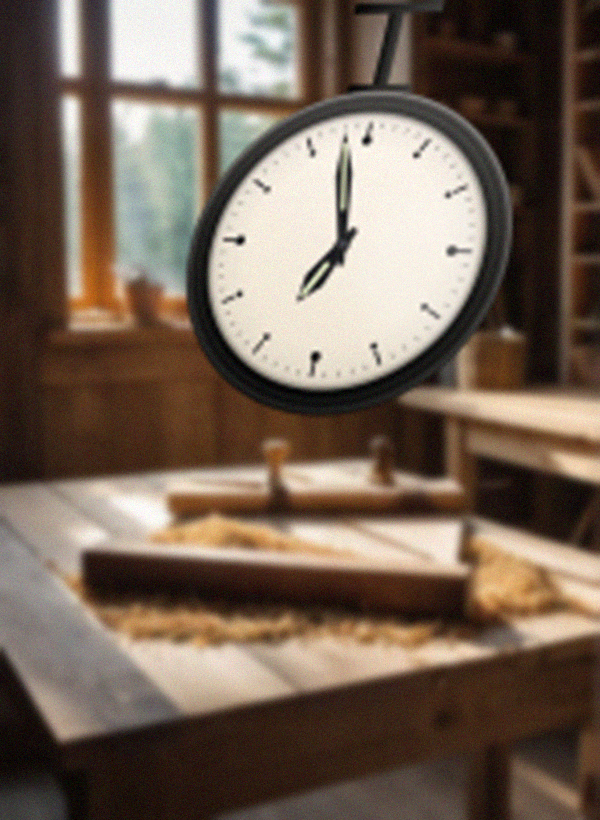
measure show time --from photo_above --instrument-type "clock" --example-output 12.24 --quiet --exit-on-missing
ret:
6.58
